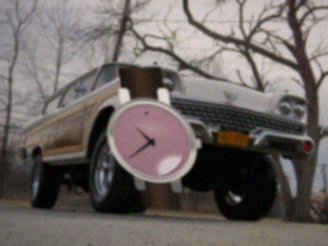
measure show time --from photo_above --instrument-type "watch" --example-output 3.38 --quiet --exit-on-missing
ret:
10.39
